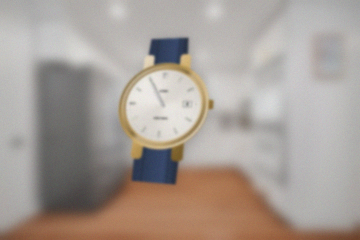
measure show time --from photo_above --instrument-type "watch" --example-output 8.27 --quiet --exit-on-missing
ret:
10.55
